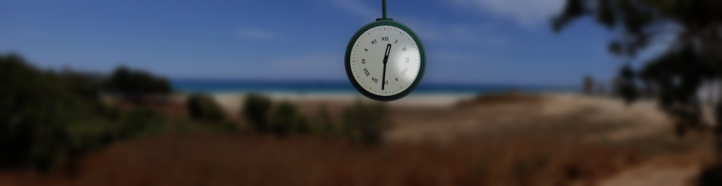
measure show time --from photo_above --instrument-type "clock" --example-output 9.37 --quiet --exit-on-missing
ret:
12.31
